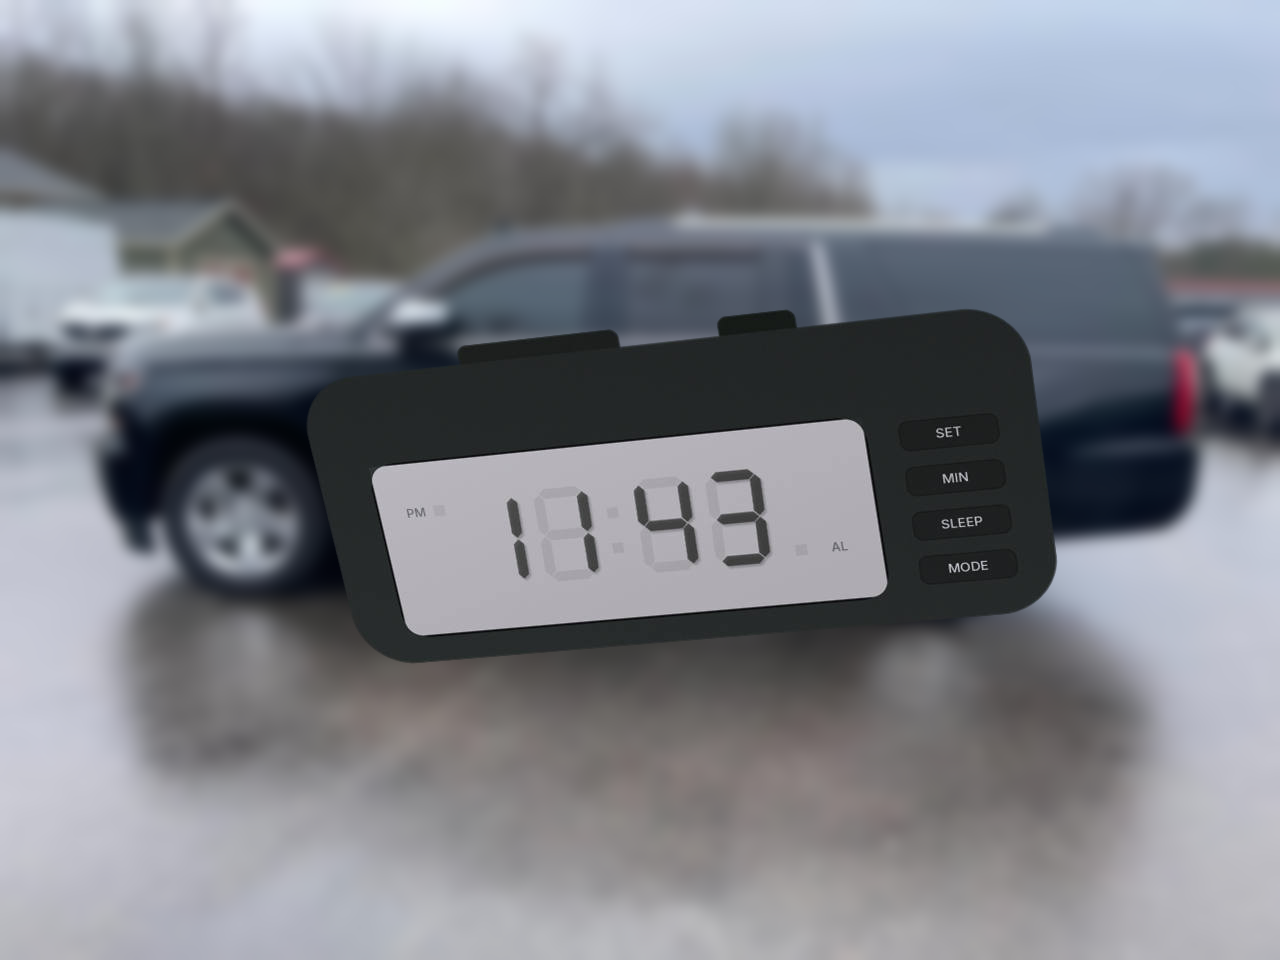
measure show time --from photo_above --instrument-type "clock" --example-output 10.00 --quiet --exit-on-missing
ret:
11.43
